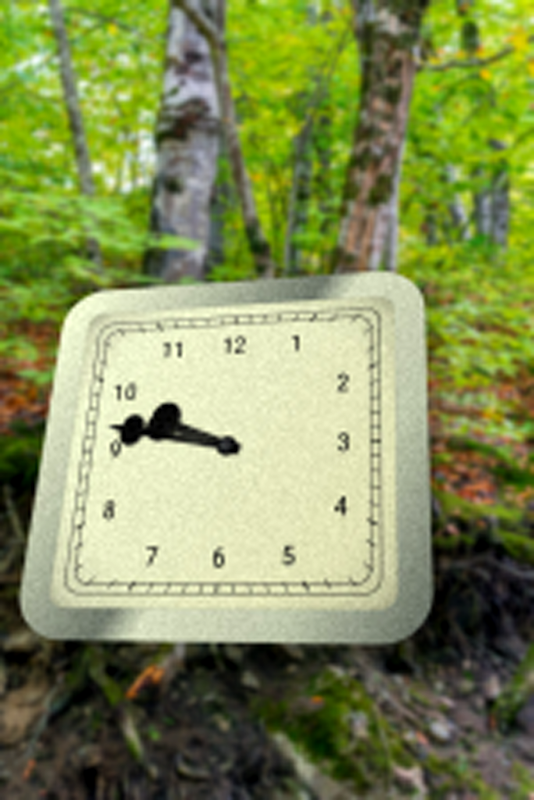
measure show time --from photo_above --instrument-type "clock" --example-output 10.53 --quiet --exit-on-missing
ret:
9.47
